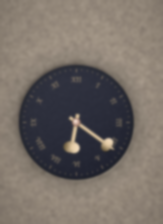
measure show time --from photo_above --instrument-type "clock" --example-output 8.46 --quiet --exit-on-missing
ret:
6.21
